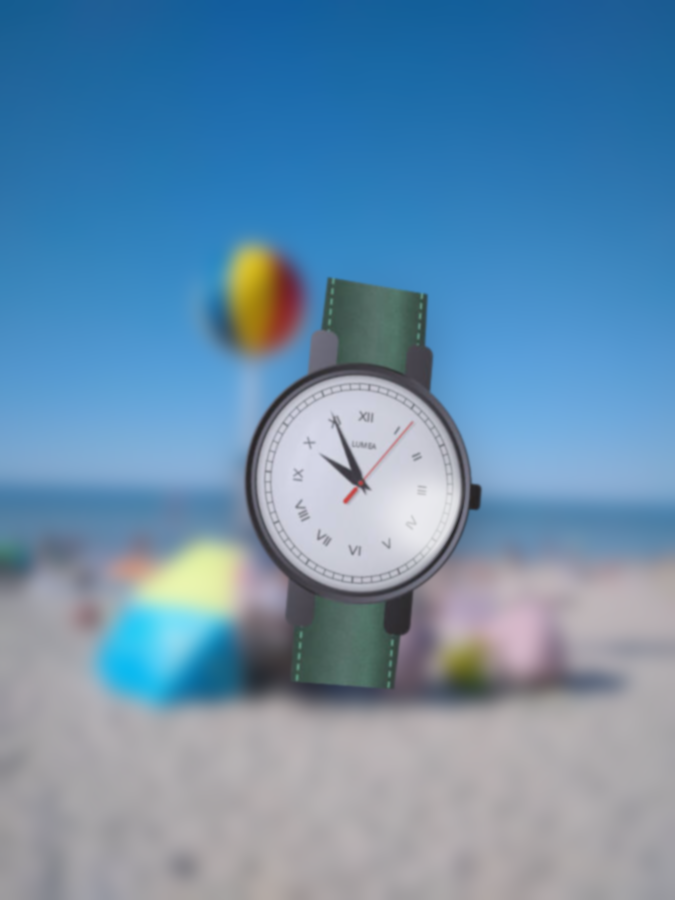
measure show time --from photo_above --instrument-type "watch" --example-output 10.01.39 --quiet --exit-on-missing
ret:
9.55.06
